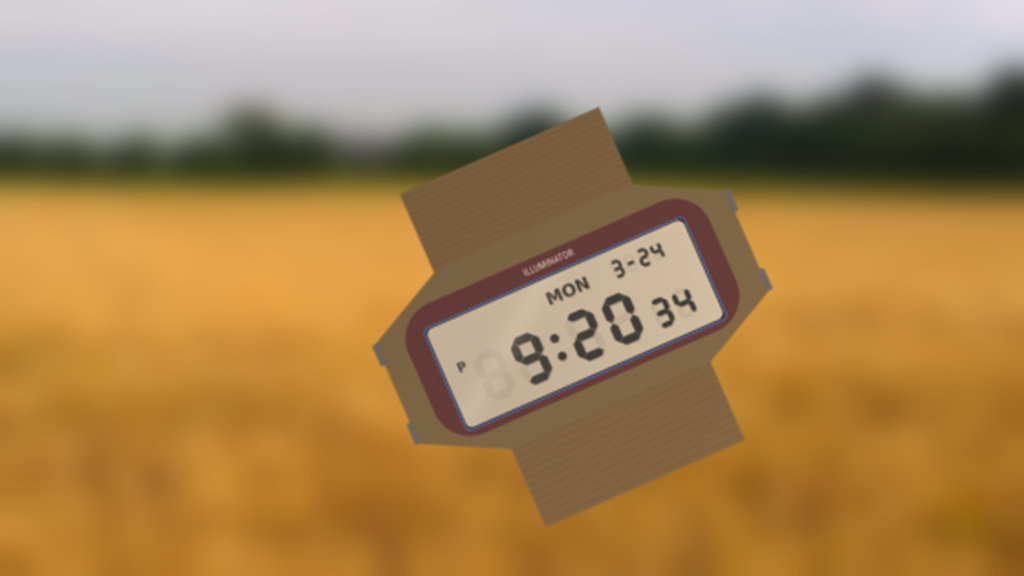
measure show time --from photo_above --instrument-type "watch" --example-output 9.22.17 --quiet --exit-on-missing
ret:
9.20.34
